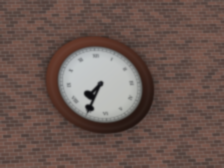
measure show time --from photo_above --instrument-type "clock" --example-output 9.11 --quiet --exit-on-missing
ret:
7.35
